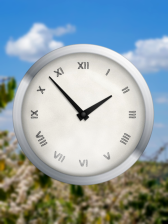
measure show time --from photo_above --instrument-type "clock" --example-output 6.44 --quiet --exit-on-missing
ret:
1.53
